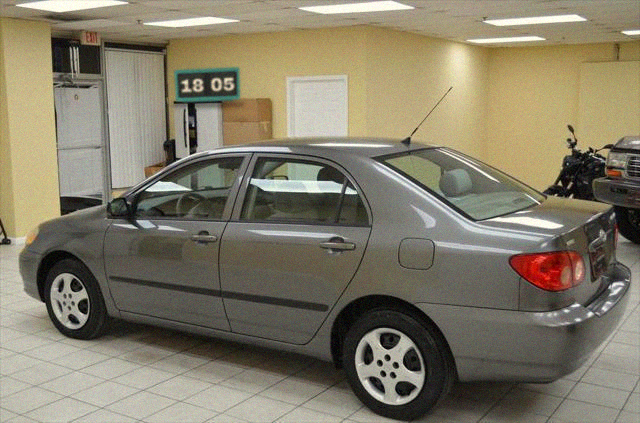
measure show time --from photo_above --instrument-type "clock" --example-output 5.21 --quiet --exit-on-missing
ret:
18.05
